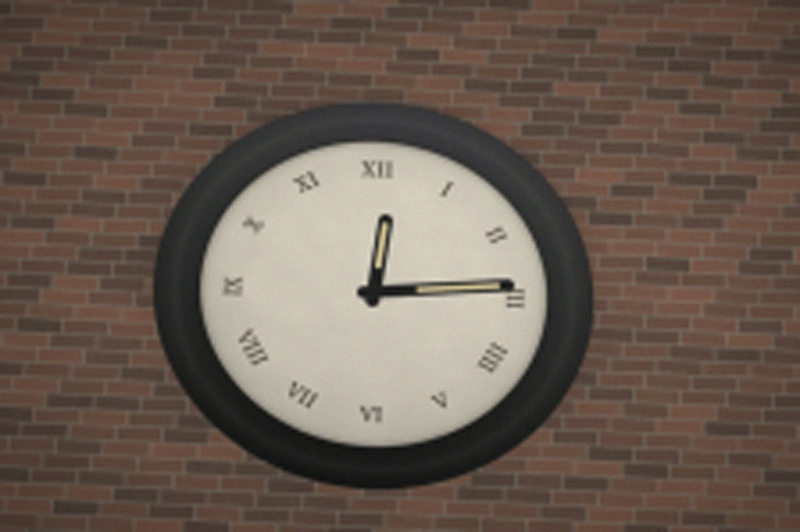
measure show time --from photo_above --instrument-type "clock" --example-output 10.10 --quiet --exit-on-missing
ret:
12.14
